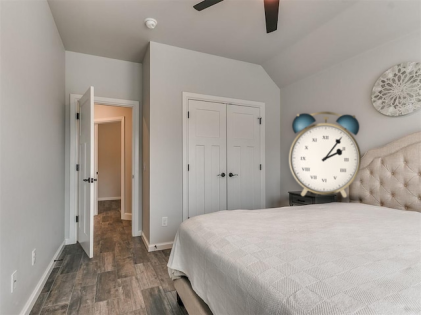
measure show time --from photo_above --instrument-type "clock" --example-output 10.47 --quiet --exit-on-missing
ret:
2.06
